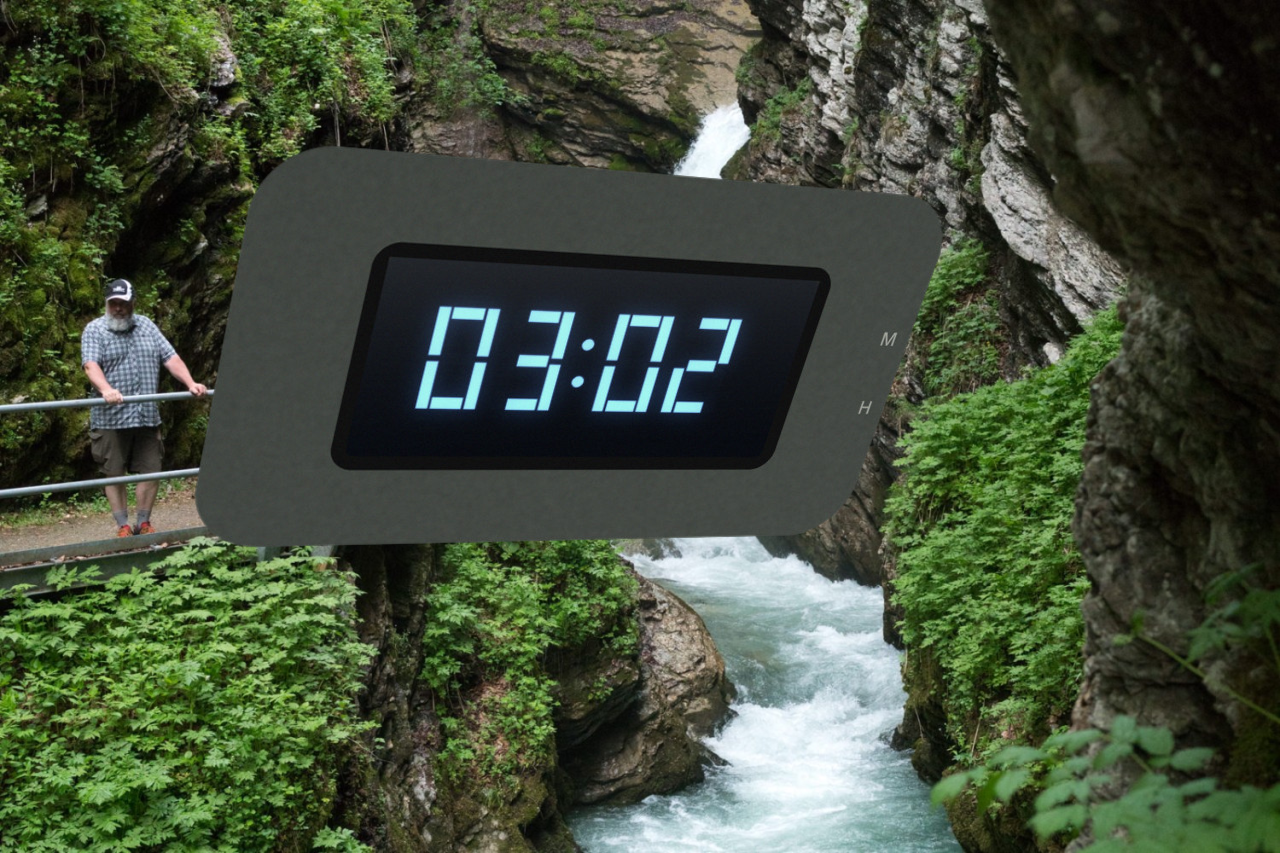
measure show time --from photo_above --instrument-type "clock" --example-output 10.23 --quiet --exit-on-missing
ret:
3.02
